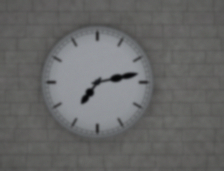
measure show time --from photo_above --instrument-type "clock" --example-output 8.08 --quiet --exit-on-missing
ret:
7.13
